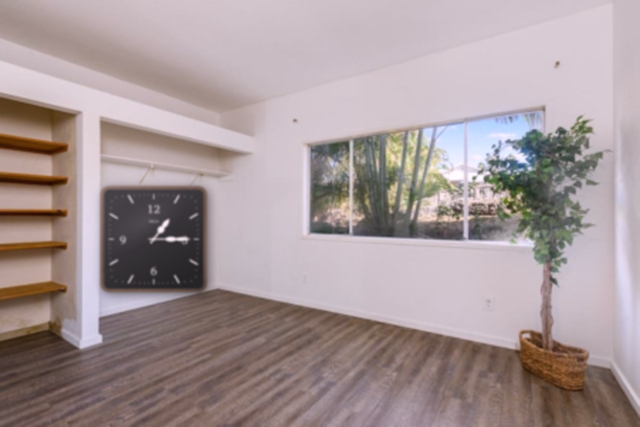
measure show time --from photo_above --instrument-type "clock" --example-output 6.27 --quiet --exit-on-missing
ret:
1.15
